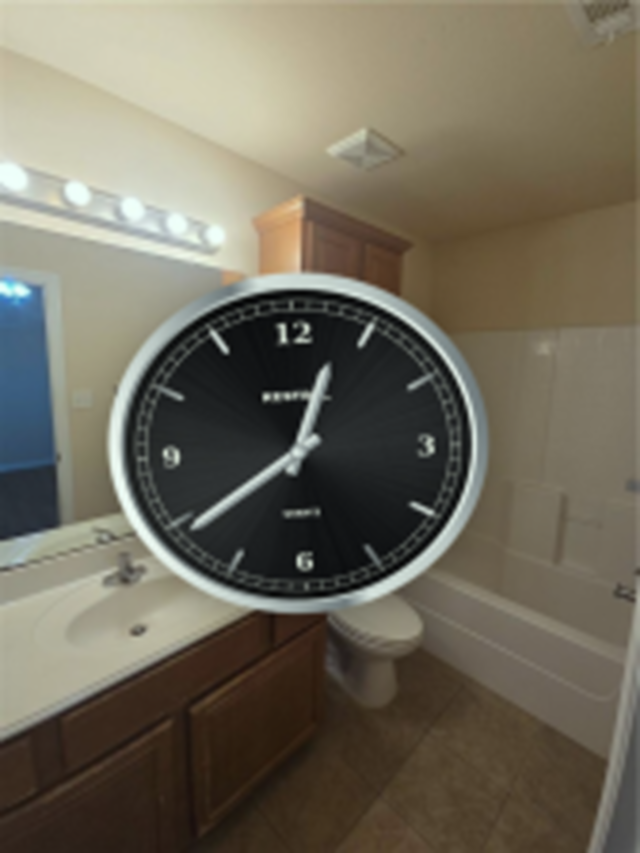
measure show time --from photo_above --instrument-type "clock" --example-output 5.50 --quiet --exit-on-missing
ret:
12.39
